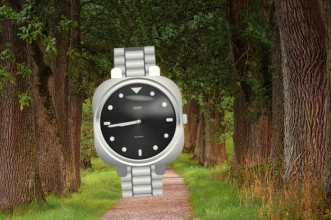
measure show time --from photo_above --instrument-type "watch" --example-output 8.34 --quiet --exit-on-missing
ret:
8.44
